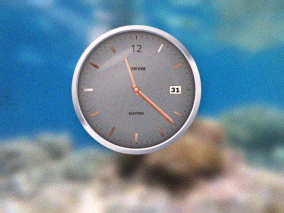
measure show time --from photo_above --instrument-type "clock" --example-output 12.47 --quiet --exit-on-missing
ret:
11.22
